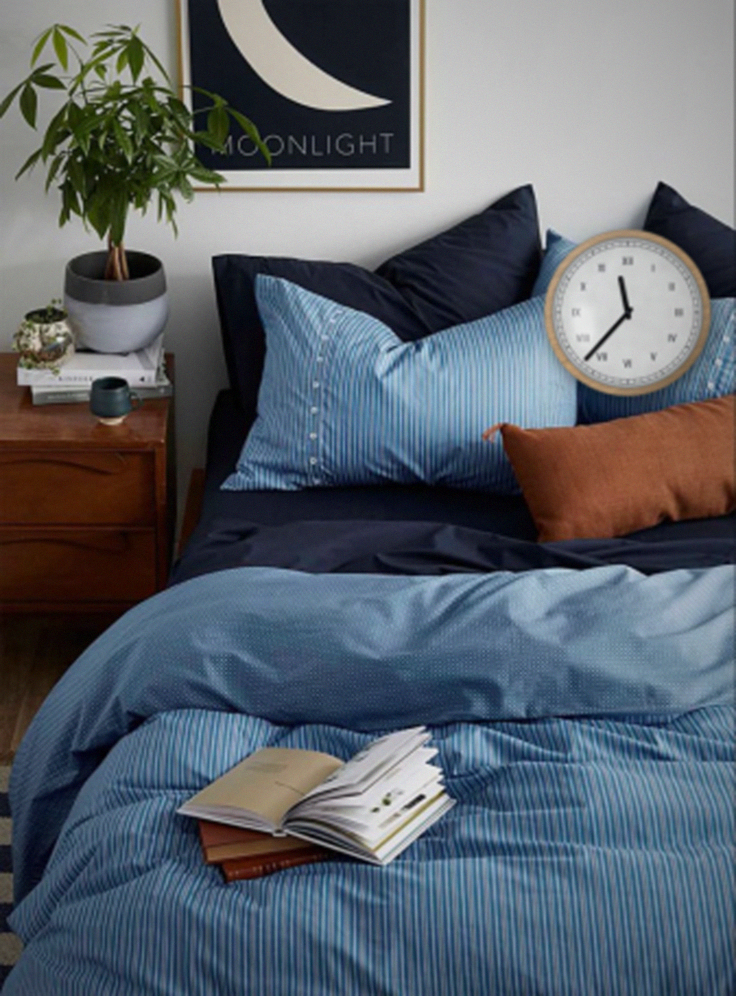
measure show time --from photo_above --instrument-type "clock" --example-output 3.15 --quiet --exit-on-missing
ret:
11.37
